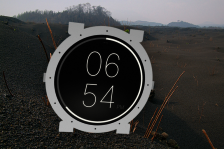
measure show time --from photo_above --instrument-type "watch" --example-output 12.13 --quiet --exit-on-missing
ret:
6.54
